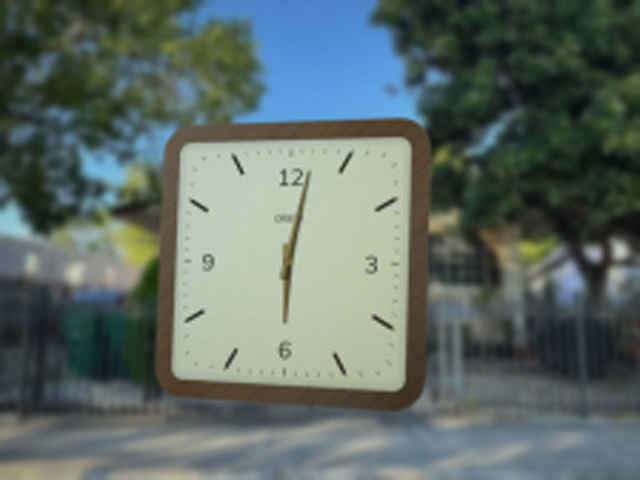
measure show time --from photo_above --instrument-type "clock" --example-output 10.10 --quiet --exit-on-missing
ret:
6.02
